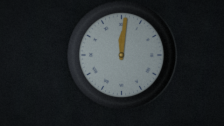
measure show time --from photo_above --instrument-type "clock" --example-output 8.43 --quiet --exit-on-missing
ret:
12.01
